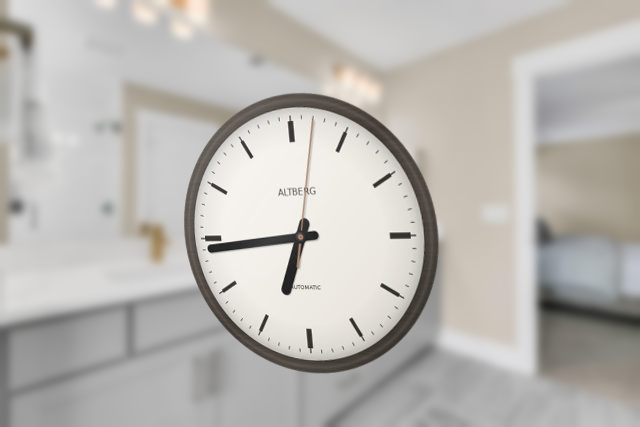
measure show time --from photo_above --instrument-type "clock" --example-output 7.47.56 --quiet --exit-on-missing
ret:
6.44.02
